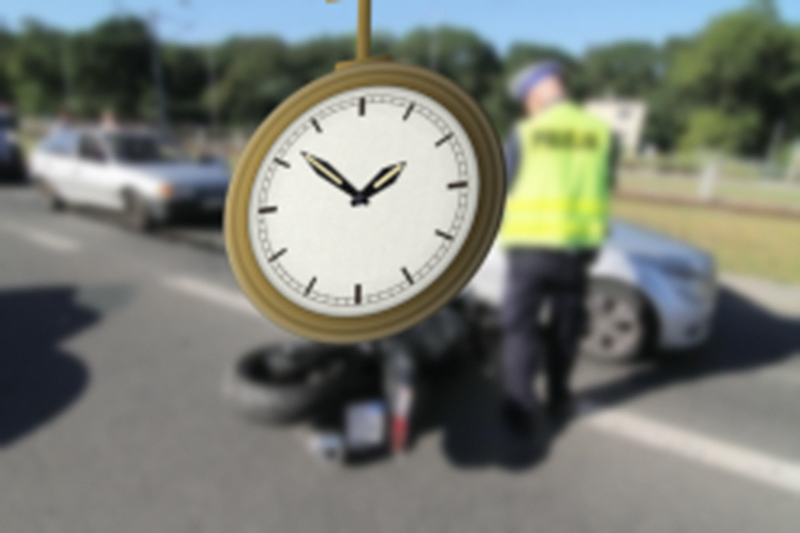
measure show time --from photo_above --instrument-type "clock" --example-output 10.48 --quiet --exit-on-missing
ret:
1.52
